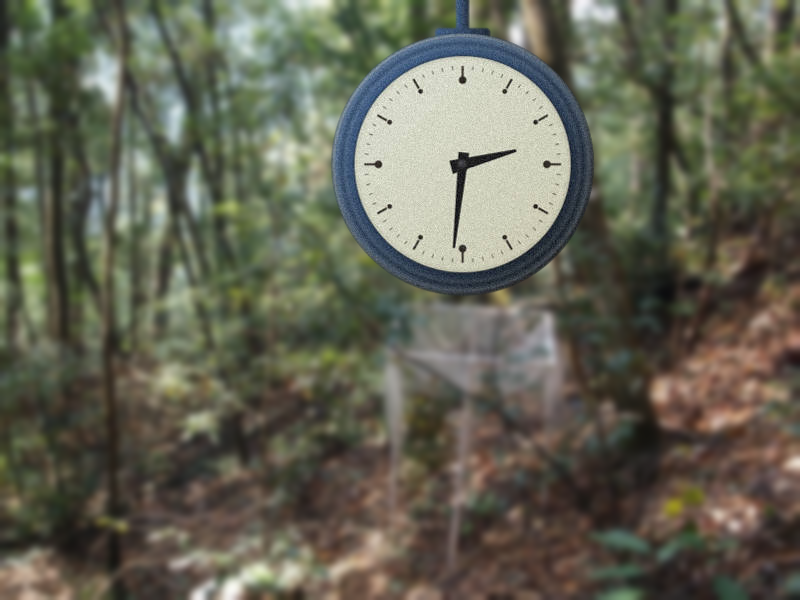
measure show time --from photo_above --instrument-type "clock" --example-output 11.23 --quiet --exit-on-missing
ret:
2.31
